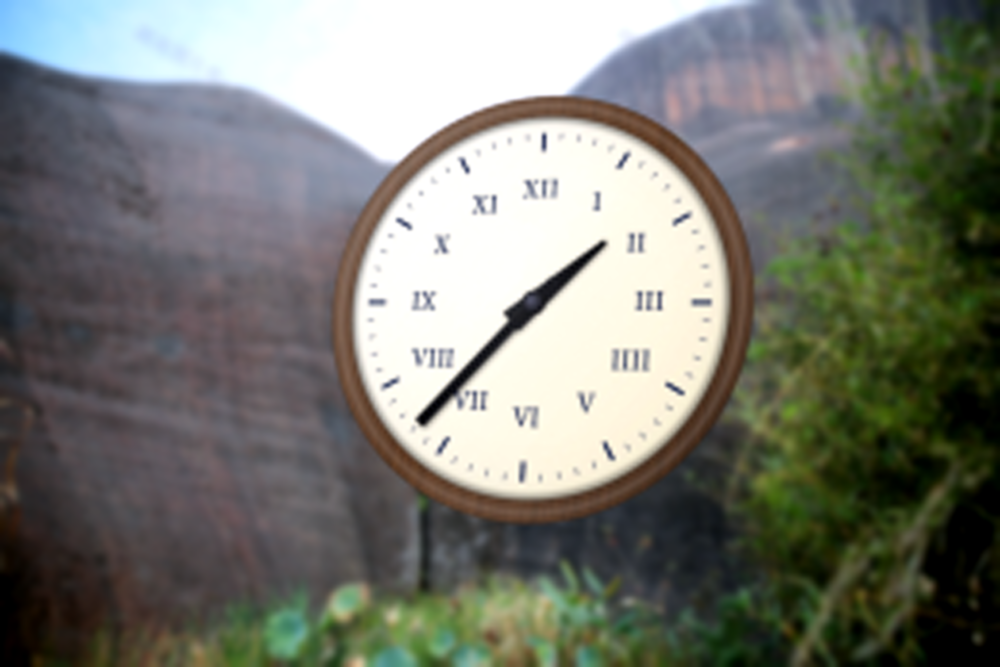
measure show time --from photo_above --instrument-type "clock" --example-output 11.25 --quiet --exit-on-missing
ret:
1.37
